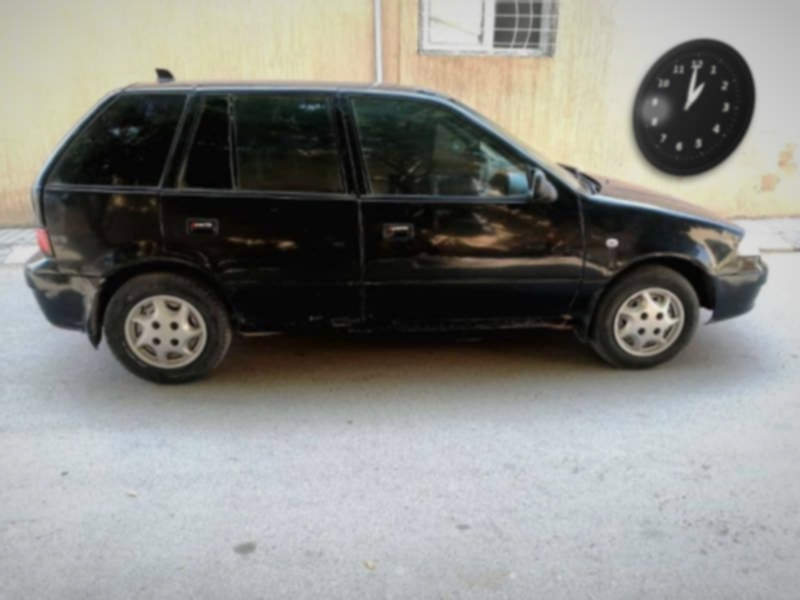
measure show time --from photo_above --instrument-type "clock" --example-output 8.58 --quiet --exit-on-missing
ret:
1.00
